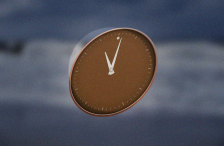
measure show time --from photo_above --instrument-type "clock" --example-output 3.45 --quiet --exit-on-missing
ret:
11.01
